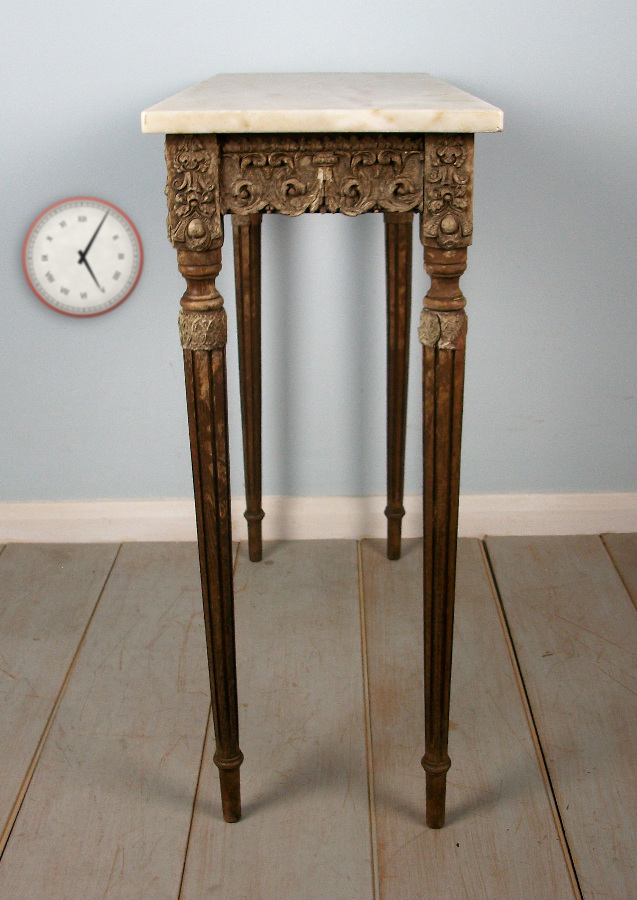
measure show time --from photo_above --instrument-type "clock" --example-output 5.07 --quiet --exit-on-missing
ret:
5.05
